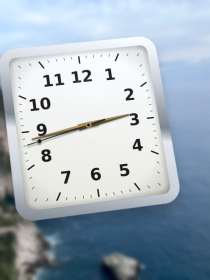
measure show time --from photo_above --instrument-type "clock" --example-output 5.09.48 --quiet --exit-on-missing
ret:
2.43.43
